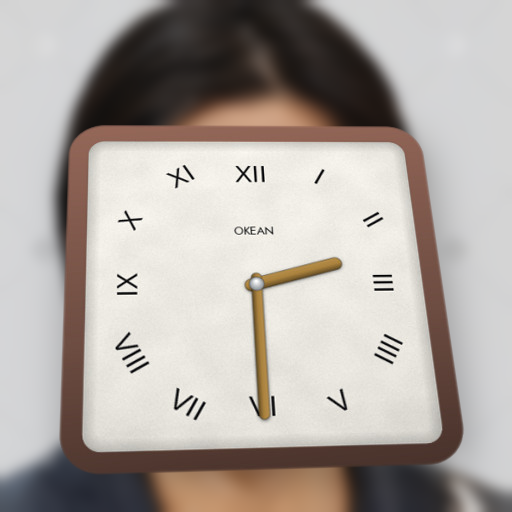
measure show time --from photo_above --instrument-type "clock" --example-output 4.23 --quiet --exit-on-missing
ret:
2.30
